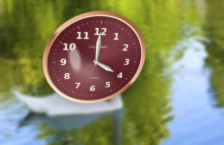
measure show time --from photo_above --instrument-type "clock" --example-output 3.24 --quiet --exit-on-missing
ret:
4.00
